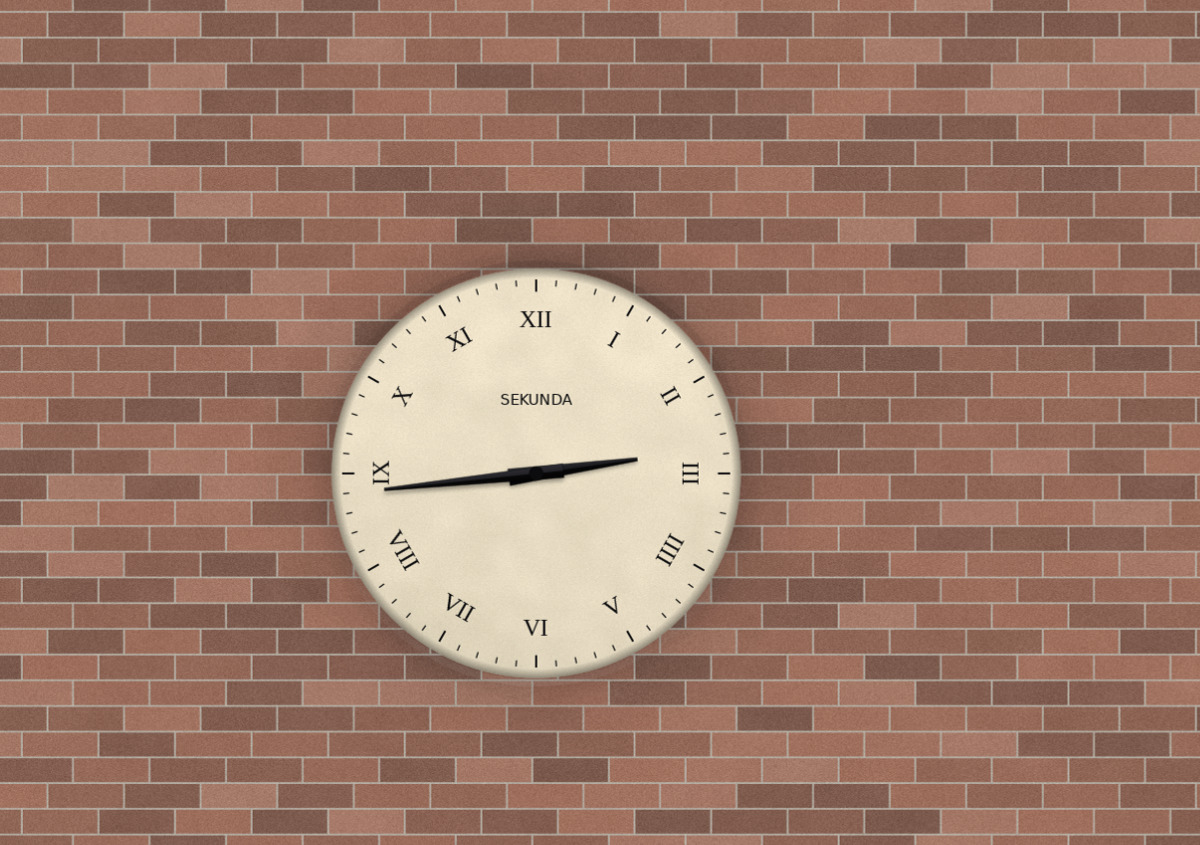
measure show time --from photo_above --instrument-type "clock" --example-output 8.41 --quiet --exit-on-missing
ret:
2.44
